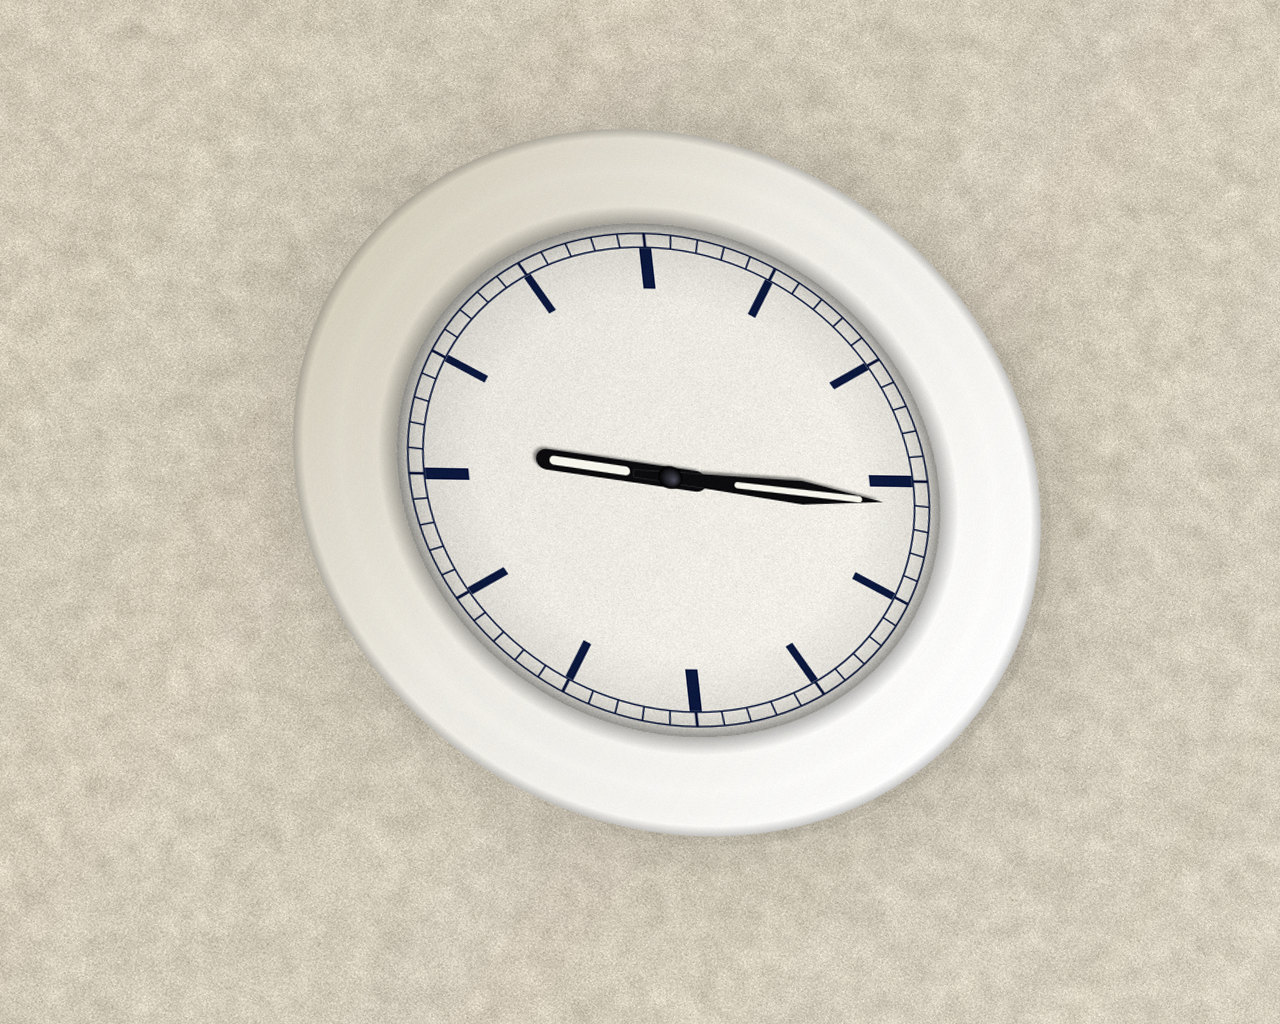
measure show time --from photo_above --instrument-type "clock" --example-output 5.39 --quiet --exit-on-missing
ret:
9.16
